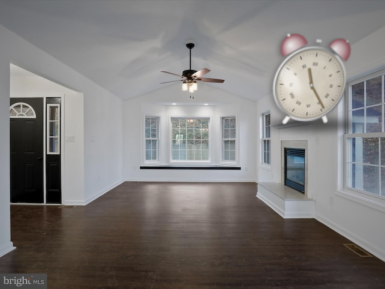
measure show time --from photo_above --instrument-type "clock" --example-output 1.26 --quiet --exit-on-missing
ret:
11.24
